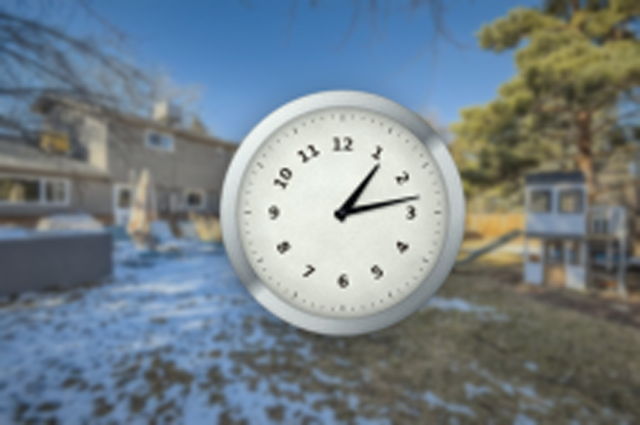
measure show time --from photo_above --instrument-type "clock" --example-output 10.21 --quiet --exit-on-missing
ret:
1.13
